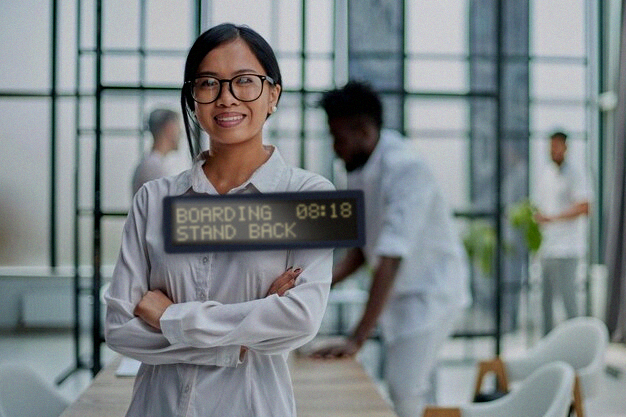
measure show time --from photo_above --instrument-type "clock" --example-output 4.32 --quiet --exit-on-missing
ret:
8.18
